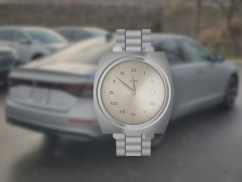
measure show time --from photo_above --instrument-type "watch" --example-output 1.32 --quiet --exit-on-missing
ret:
11.52
